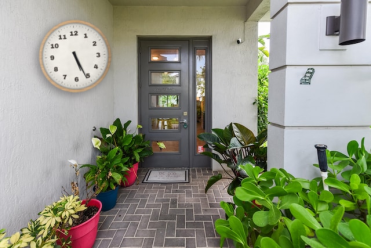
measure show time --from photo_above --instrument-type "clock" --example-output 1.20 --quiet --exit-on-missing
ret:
5.26
